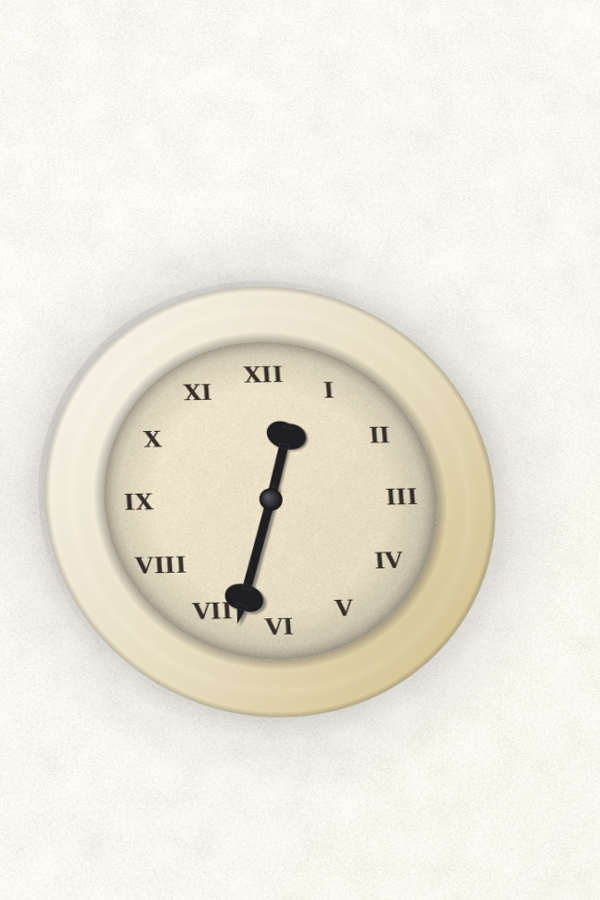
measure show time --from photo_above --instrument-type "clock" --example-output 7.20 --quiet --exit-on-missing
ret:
12.33
